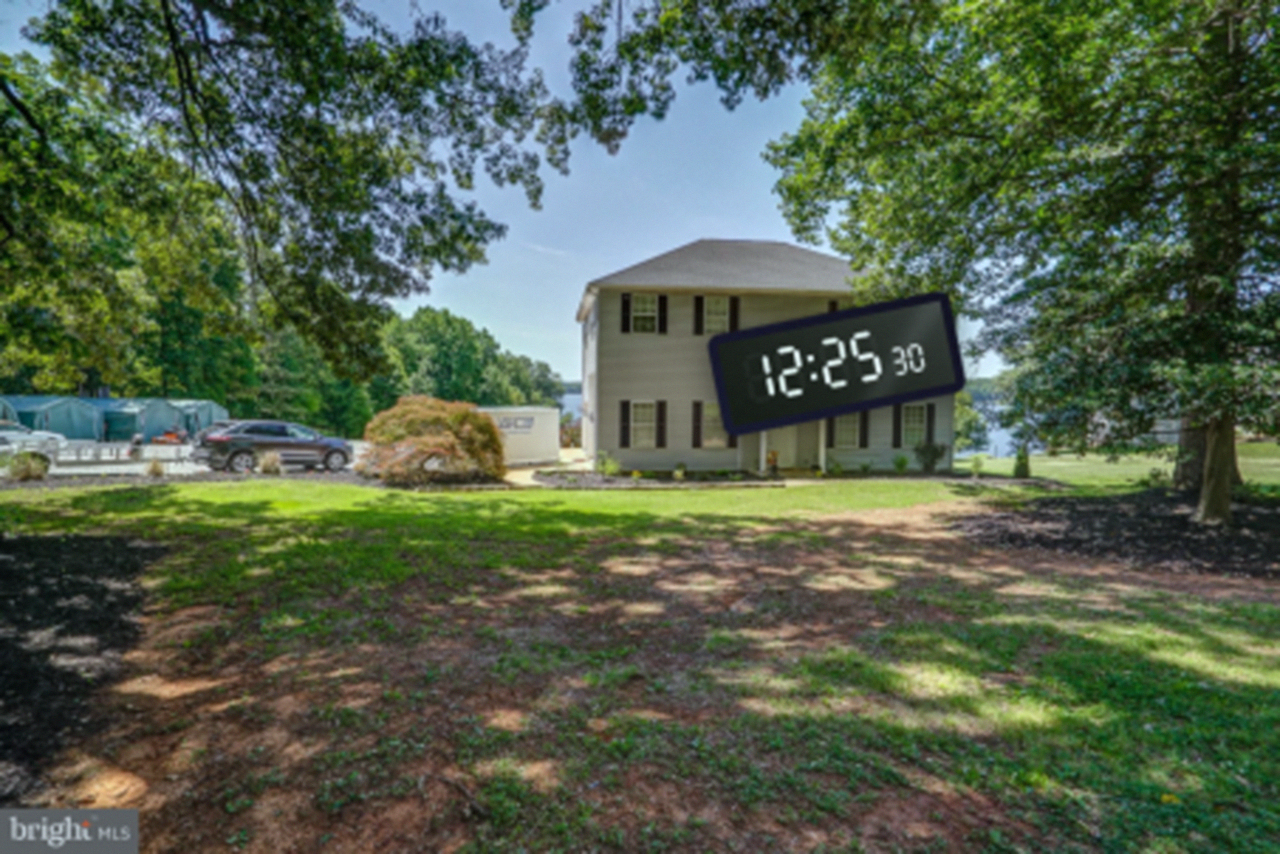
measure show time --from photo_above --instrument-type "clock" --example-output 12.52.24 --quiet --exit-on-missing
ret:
12.25.30
